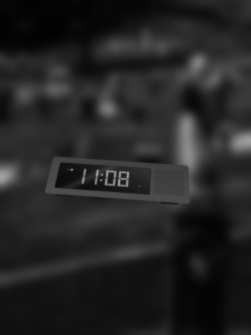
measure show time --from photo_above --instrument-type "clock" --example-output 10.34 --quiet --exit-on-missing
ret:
11.08
